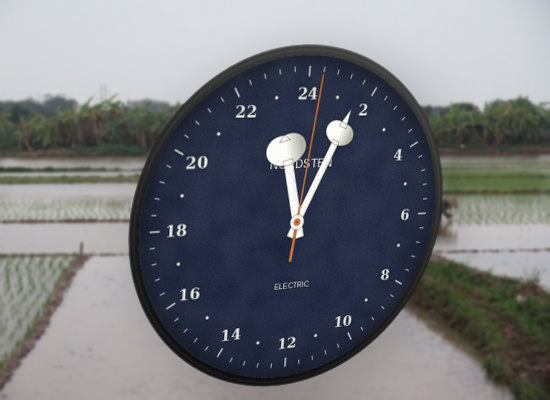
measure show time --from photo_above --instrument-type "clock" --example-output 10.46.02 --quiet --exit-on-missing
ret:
23.04.01
